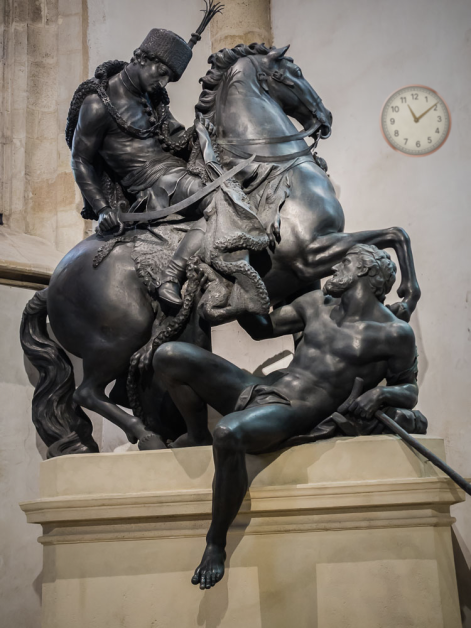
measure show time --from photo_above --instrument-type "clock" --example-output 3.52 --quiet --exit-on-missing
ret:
11.09
